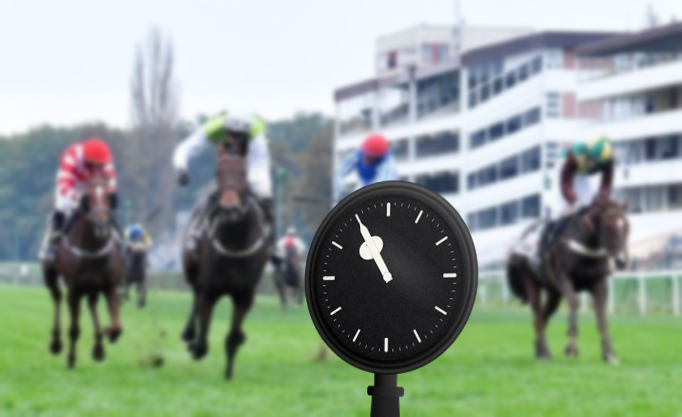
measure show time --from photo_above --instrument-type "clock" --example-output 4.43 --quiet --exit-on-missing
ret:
10.55
